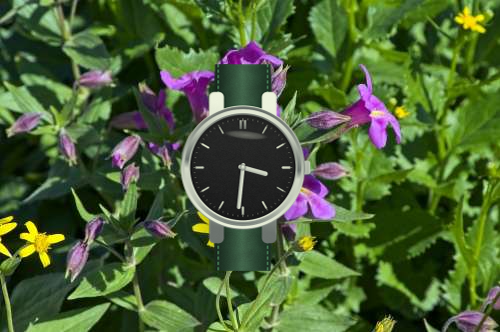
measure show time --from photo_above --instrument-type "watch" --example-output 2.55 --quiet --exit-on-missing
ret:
3.31
